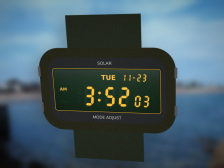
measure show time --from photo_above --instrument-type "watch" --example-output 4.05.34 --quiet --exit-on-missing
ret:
3.52.03
